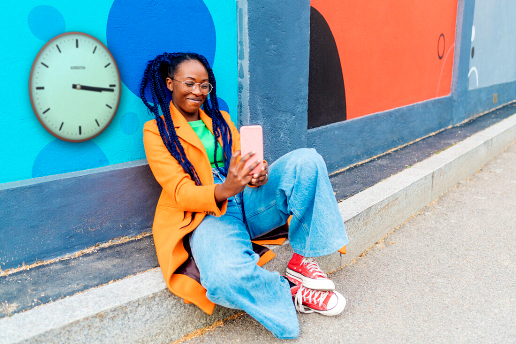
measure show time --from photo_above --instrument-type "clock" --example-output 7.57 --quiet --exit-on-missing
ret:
3.16
